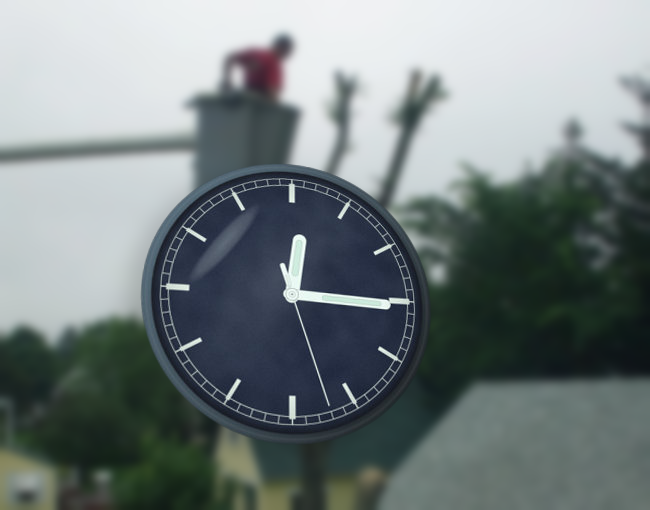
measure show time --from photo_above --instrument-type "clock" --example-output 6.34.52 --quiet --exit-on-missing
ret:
12.15.27
